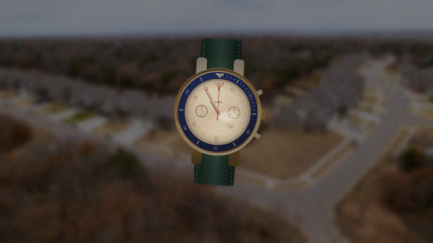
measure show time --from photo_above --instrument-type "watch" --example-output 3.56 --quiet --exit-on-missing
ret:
10.55
